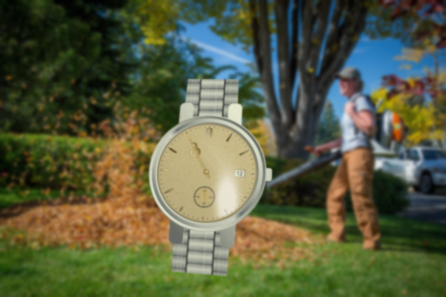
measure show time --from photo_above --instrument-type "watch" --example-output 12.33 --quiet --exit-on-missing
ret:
10.55
